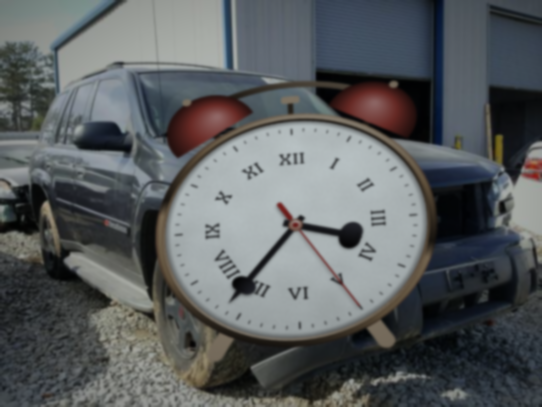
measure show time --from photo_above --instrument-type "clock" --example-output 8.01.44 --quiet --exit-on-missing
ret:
3.36.25
